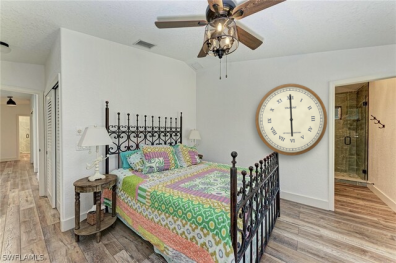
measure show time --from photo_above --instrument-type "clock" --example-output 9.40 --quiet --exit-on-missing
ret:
6.00
